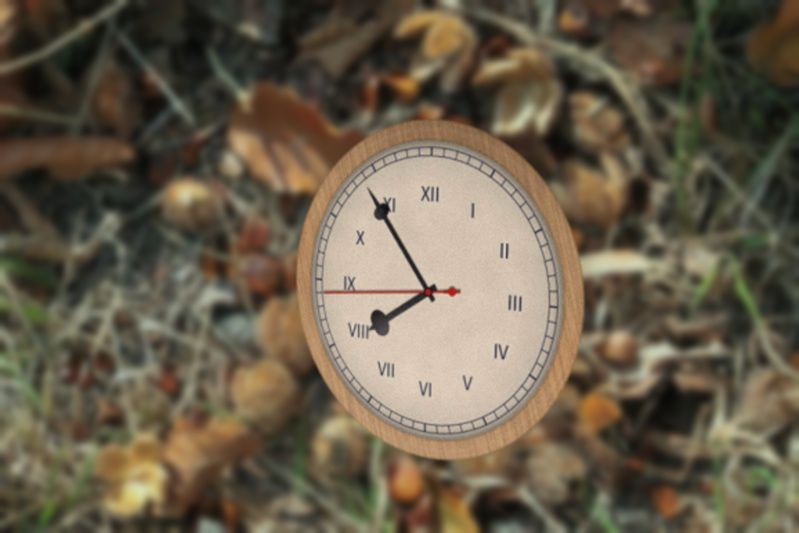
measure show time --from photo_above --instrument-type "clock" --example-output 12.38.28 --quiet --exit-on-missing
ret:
7.53.44
